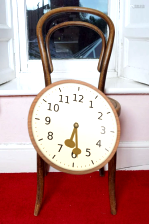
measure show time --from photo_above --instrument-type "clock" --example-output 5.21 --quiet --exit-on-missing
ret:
6.29
